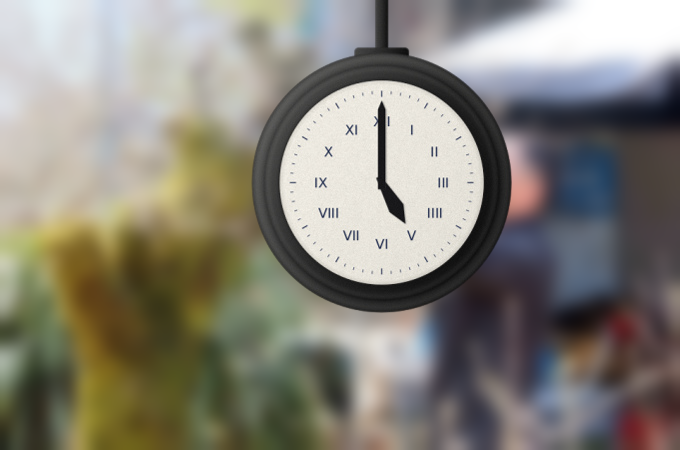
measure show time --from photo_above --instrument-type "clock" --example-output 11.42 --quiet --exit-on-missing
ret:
5.00
